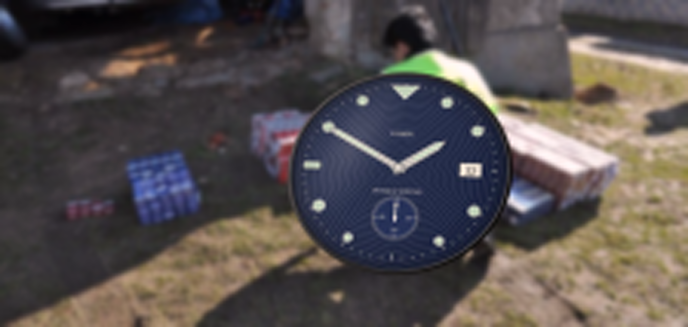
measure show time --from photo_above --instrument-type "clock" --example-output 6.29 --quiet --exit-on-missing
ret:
1.50
